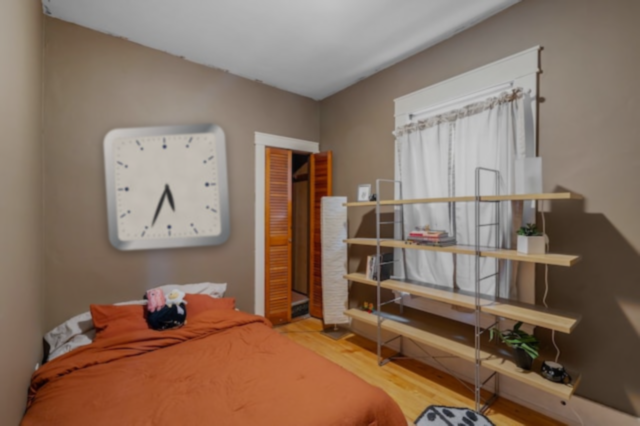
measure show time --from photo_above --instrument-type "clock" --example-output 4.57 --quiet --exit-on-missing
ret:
5.34
